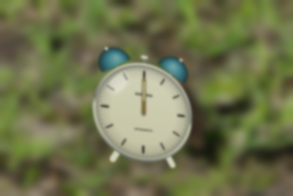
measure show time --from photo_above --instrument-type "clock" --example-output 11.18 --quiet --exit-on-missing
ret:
12.00
